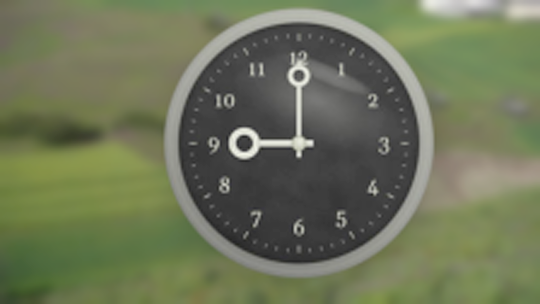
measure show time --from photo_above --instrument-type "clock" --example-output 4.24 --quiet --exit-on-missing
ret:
9.00
